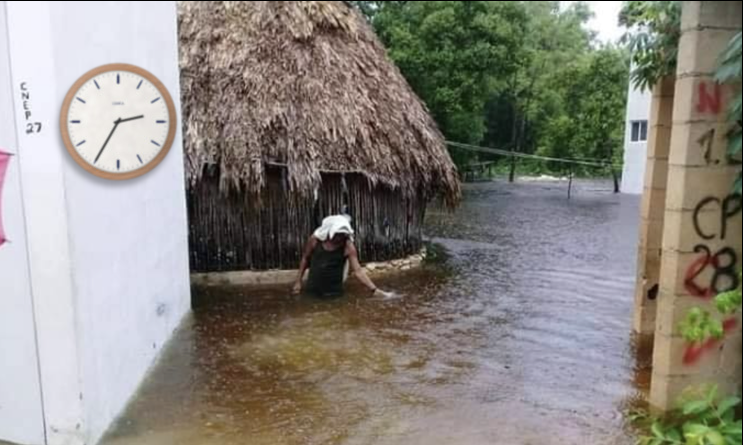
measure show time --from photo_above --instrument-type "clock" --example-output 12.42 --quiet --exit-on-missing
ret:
2.35
